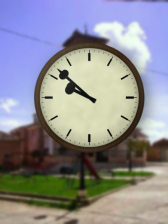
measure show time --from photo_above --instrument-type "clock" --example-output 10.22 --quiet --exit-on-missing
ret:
9.52
